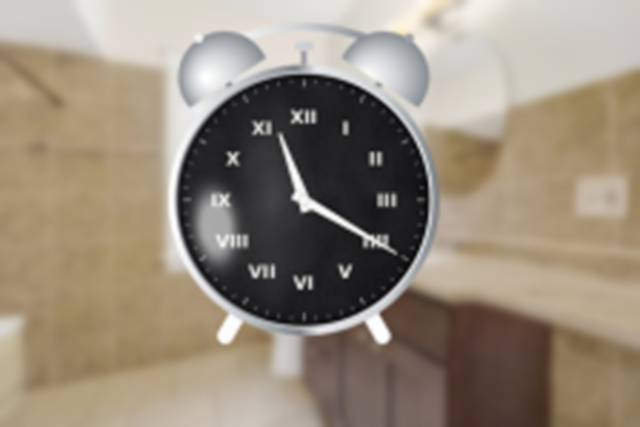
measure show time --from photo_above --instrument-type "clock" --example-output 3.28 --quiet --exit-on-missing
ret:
11.20
